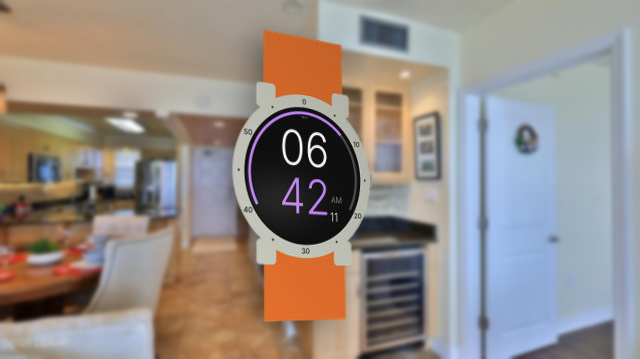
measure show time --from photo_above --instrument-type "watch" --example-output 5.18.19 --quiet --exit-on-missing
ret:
6.42.11
